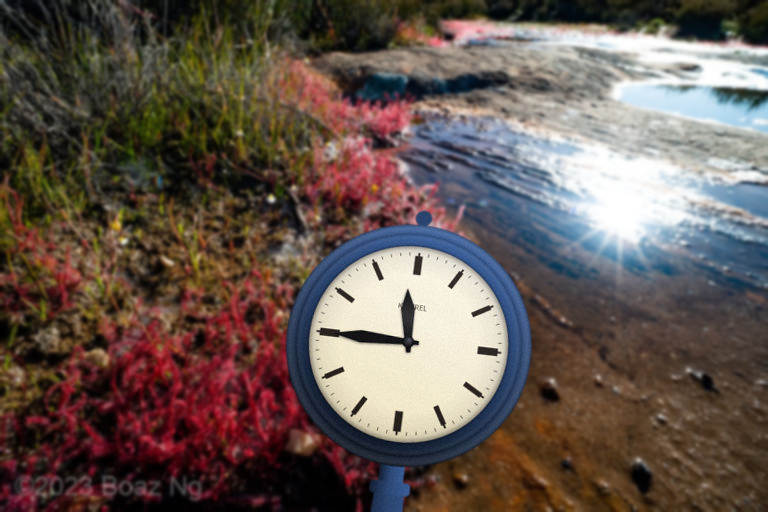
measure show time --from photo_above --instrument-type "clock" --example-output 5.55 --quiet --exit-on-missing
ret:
11.45
